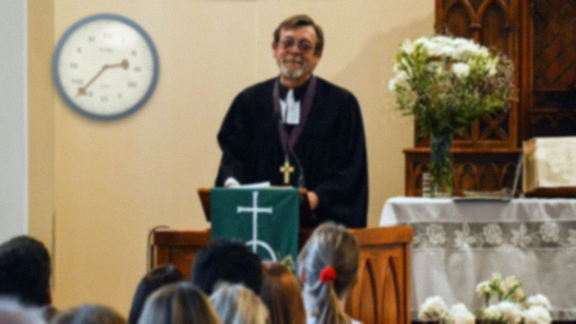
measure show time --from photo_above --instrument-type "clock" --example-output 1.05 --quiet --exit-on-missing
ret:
2.37
